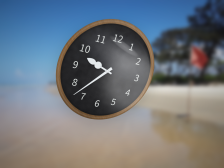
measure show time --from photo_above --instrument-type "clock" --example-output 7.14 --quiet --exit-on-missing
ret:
9.37
